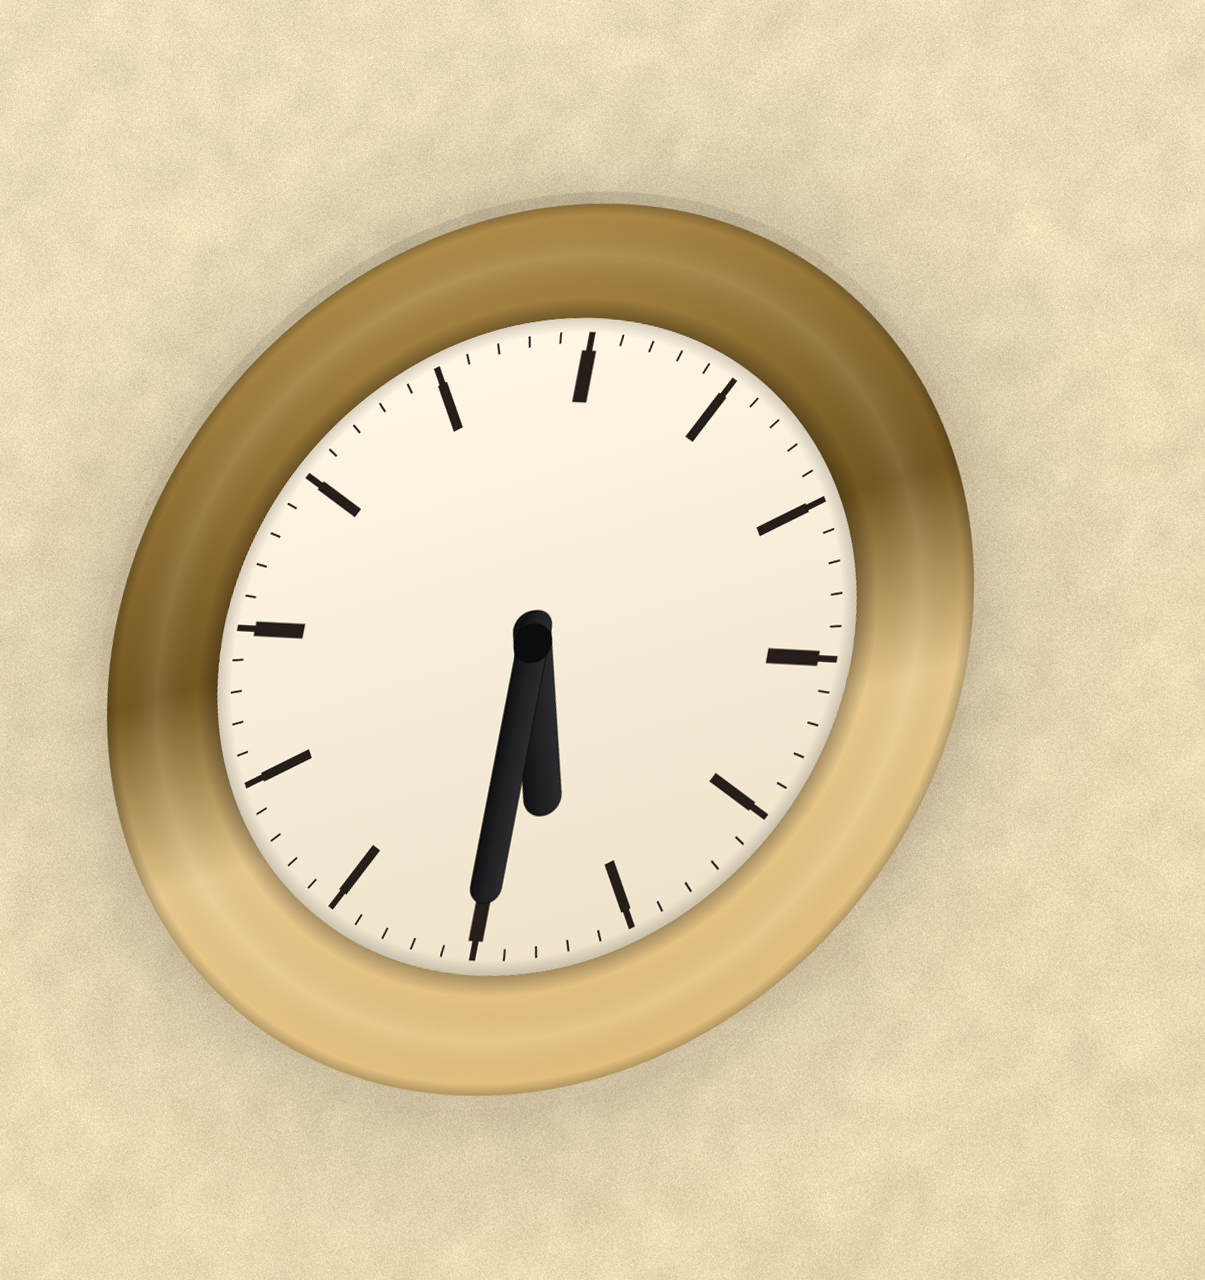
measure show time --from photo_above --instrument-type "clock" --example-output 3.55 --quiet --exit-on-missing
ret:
5.30
